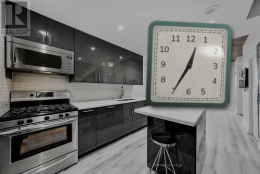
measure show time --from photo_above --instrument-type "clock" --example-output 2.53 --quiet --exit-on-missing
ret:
12.35
